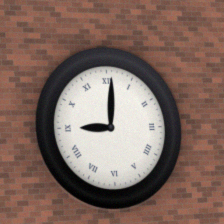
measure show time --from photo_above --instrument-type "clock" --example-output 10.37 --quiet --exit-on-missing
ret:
9.01
